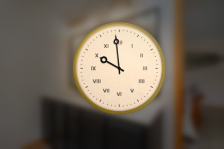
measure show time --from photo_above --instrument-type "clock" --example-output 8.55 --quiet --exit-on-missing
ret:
9.59
